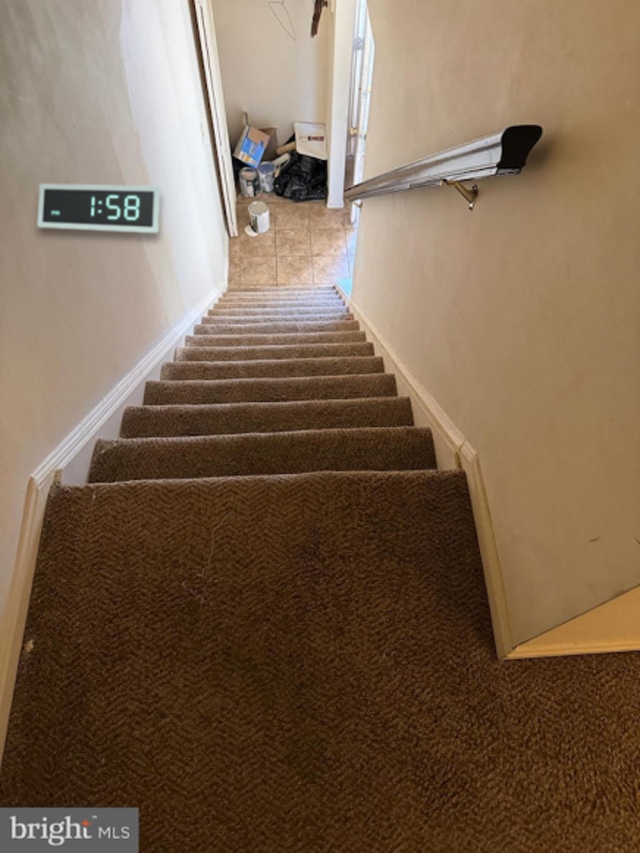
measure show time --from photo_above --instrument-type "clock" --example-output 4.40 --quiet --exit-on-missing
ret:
1.58
